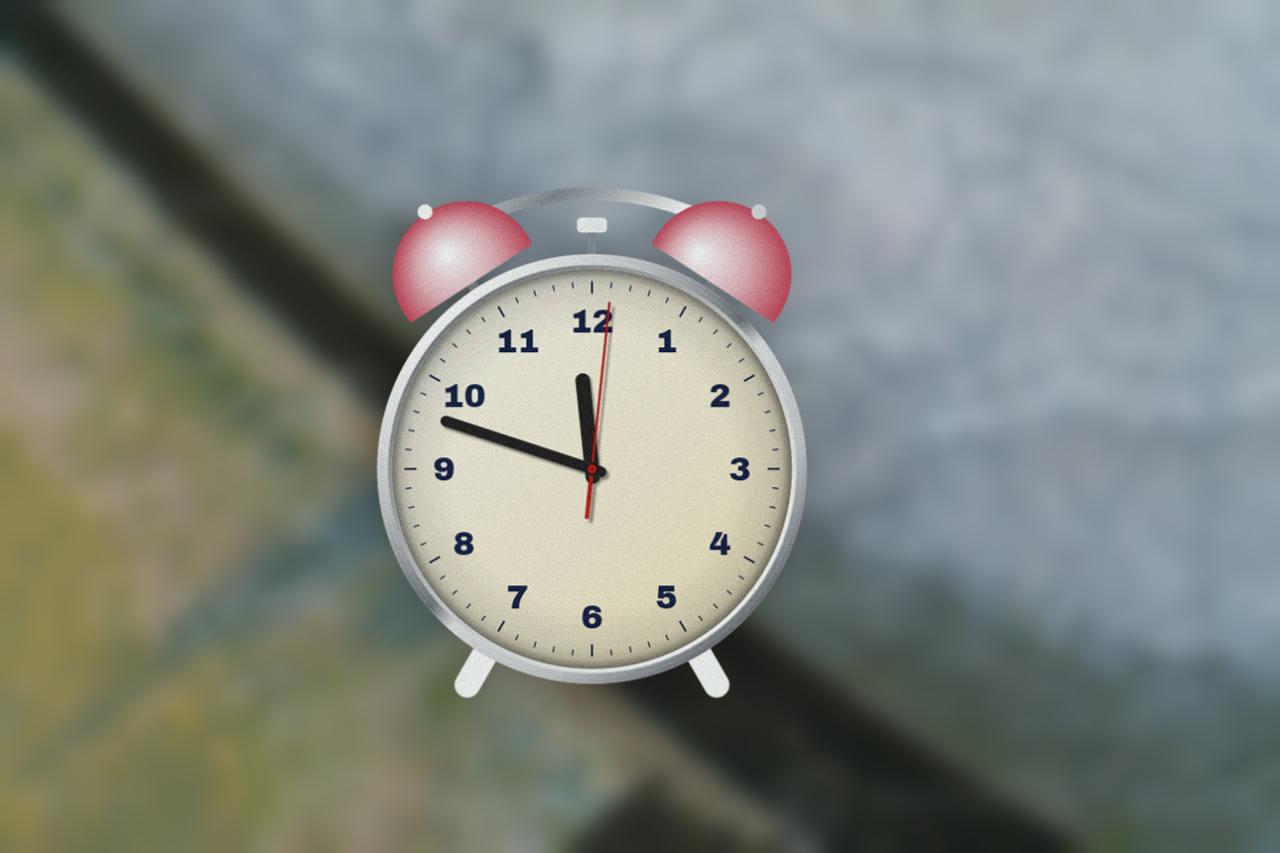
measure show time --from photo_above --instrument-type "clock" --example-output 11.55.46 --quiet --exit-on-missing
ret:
11.48.01
